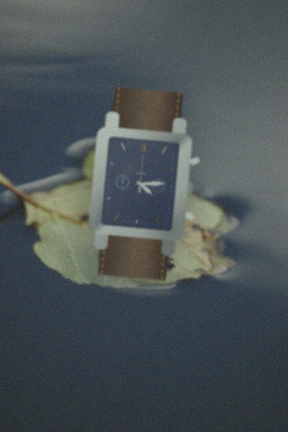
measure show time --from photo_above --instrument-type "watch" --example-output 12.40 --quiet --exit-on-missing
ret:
4.14
